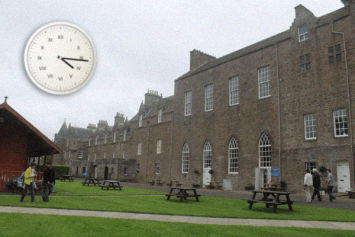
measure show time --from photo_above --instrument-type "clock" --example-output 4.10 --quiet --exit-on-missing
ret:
4.16
